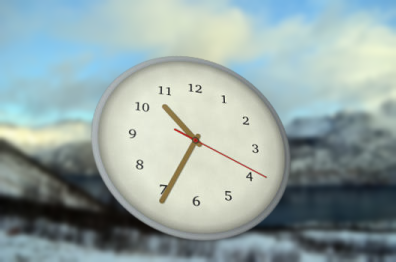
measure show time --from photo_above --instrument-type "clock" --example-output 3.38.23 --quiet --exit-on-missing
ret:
10.34.19
